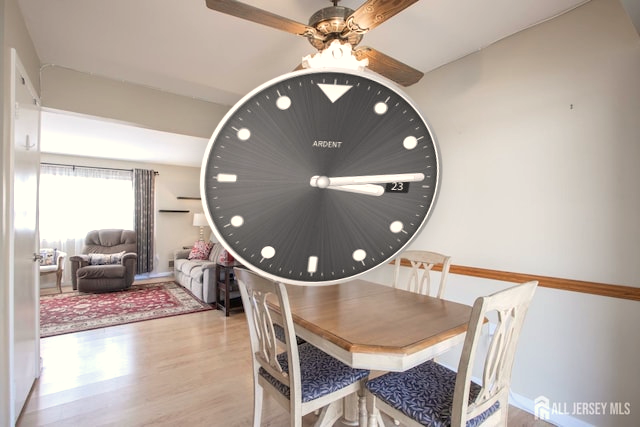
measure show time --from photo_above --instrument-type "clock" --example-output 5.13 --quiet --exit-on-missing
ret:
3.14
